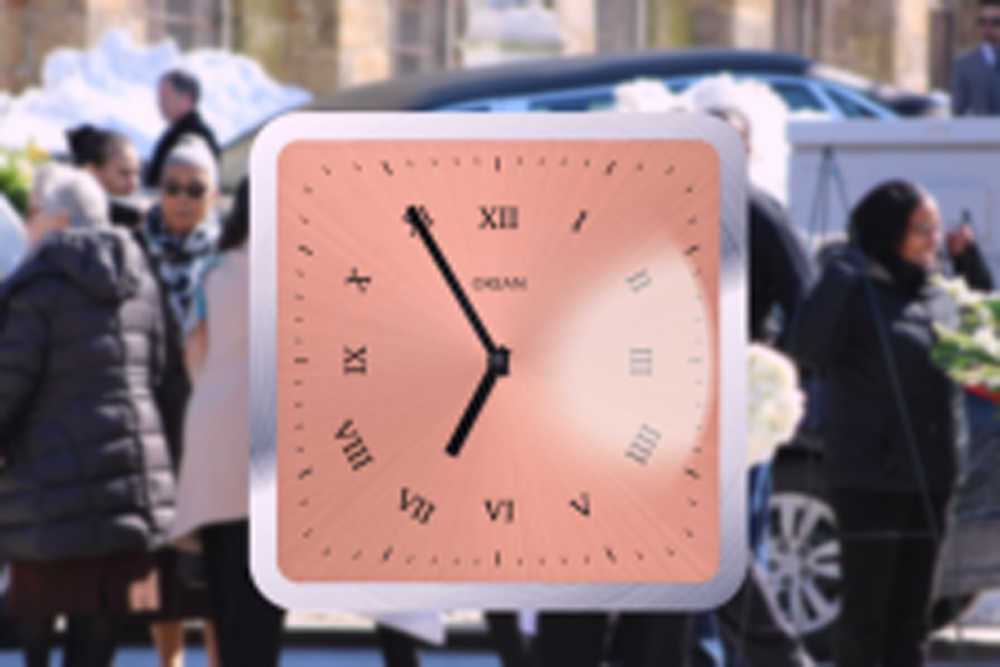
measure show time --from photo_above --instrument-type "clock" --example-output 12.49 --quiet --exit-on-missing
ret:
6.55
